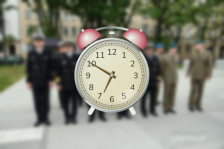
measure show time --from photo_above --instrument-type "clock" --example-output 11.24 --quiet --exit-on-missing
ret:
6.50
